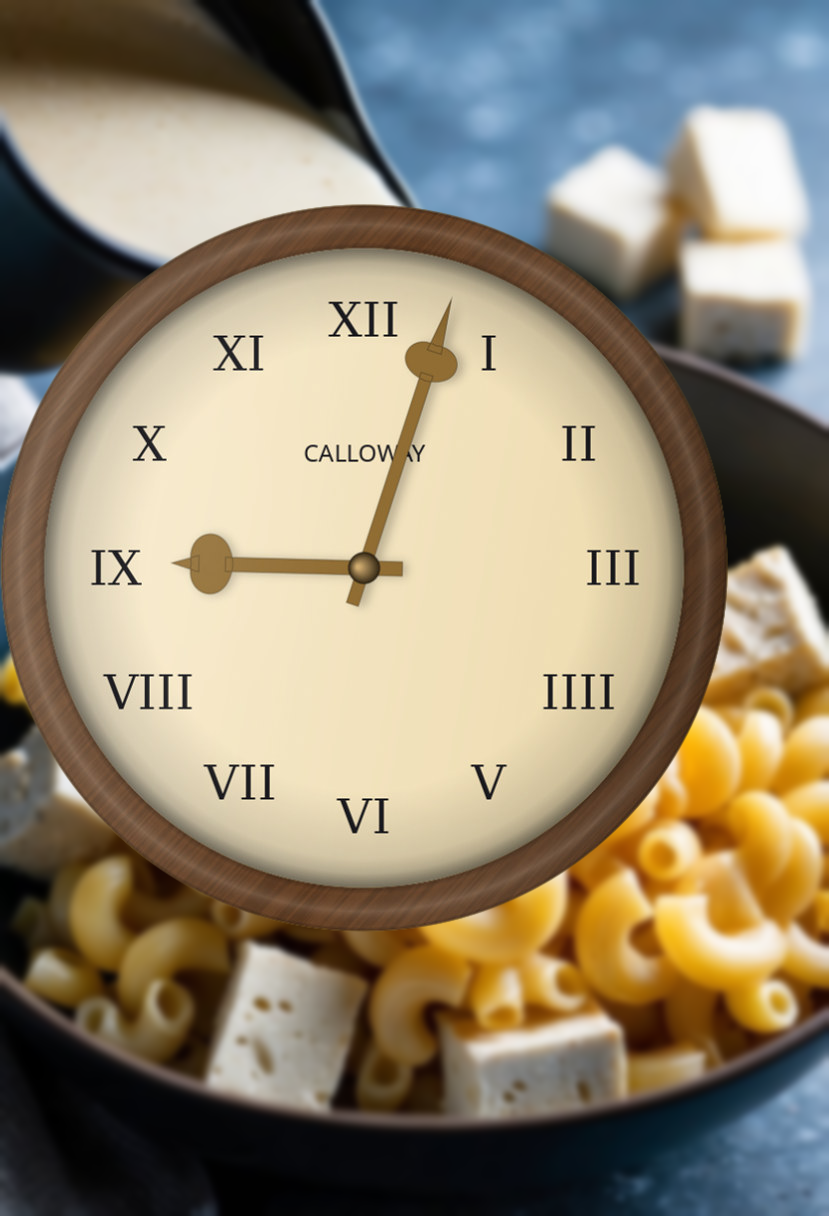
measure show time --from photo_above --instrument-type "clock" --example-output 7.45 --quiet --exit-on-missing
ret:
9.03
